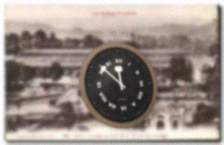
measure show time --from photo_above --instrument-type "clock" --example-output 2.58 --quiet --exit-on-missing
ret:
11.52
